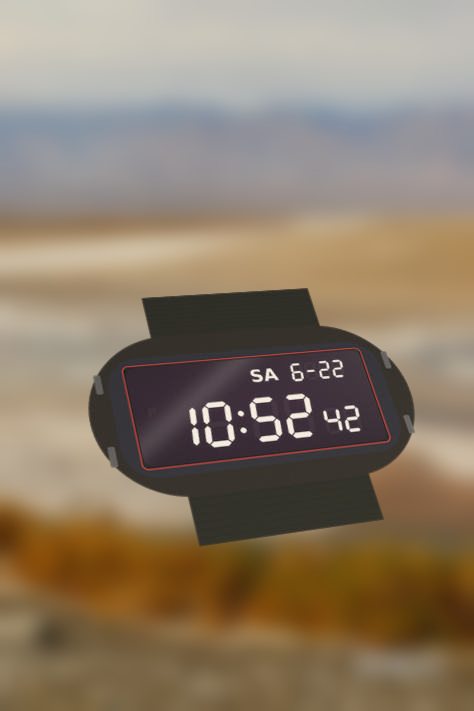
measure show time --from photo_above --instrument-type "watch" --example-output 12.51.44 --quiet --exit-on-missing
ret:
10.52.42
